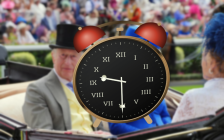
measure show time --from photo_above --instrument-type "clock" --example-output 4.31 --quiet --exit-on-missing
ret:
9.30
